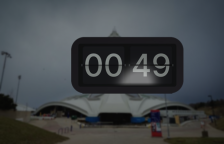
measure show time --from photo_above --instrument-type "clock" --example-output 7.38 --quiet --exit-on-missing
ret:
0.49
